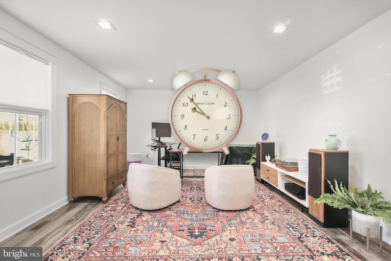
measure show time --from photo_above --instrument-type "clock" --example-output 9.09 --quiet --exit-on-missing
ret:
9.53
